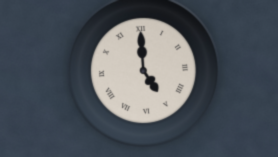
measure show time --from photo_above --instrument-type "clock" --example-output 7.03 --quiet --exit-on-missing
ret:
5.00
